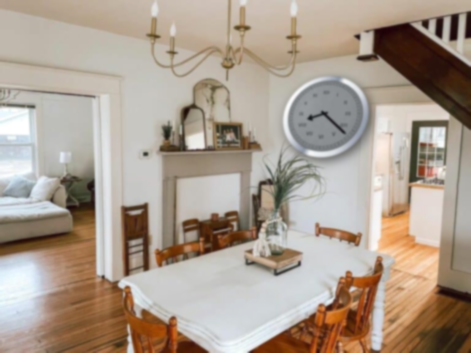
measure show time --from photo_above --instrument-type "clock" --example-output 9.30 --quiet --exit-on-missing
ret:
8.22
